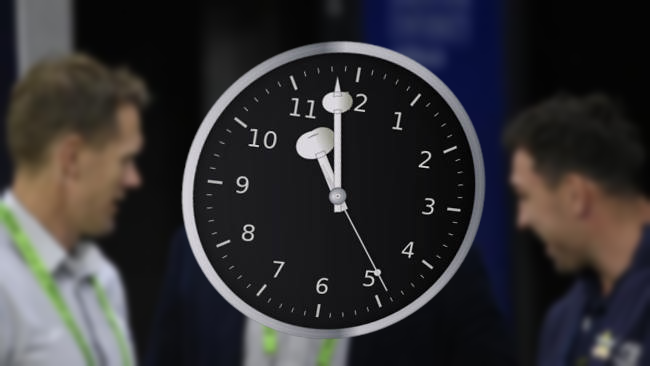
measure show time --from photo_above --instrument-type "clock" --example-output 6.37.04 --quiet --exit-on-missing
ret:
10.58.24
